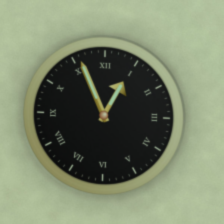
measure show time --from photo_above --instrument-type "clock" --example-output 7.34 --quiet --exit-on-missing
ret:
12.56
